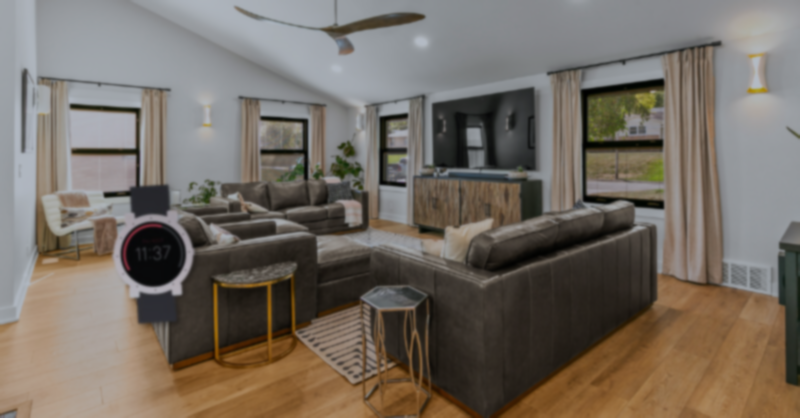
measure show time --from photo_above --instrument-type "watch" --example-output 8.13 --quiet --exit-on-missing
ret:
11.37
